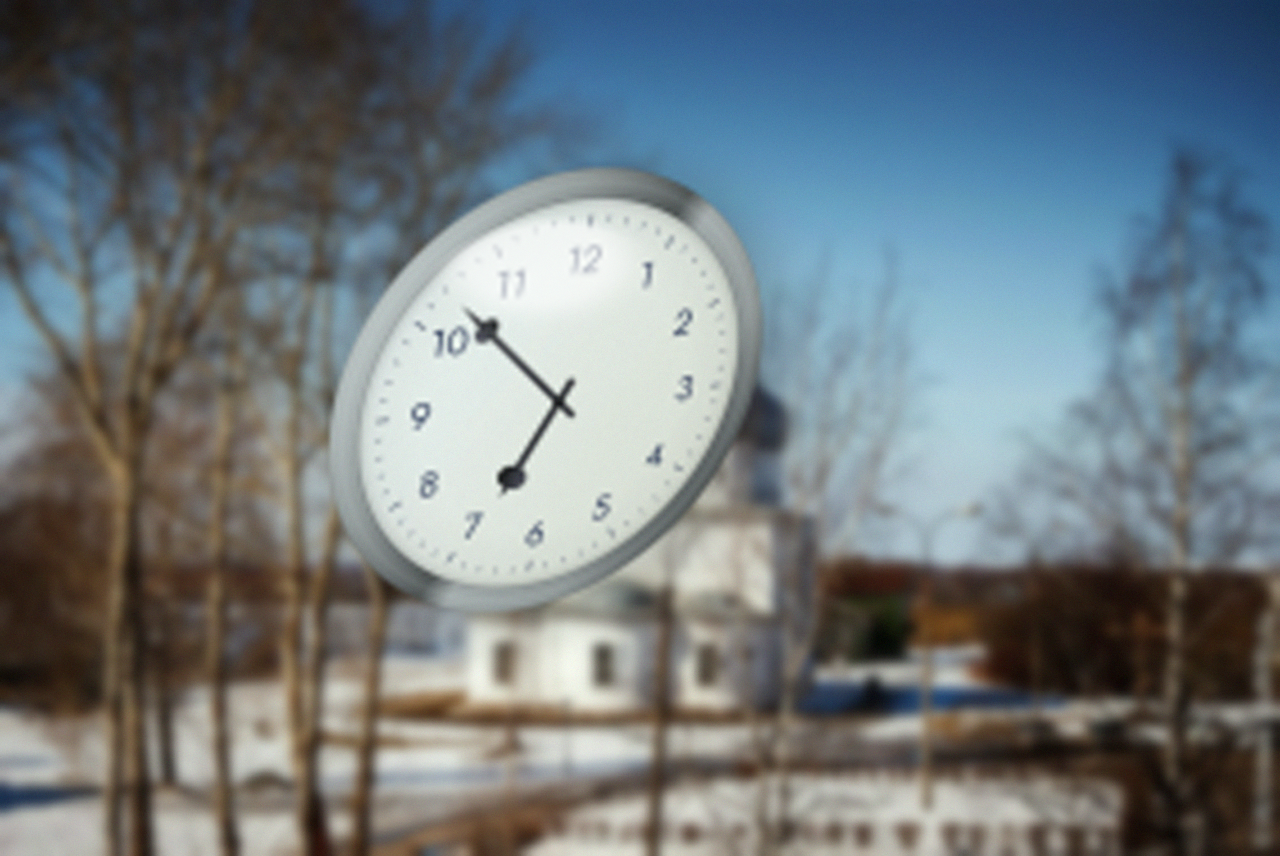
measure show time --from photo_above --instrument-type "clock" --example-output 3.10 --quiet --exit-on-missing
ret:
6.52
